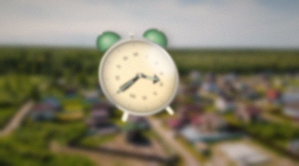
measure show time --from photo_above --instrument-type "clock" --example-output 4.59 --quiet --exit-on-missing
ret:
3.40
